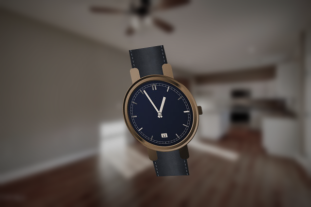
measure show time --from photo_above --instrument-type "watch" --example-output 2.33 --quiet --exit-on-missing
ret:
12.56
